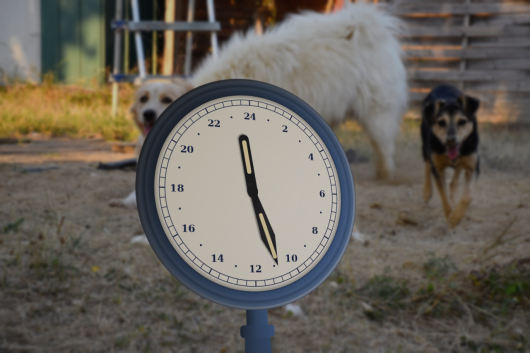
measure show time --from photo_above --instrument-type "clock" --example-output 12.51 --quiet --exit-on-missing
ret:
23.27
